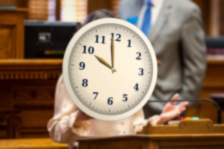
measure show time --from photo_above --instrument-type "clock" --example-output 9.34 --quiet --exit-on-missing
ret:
9.59
